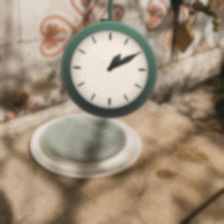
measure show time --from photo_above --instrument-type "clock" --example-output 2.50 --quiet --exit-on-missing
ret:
1.10
